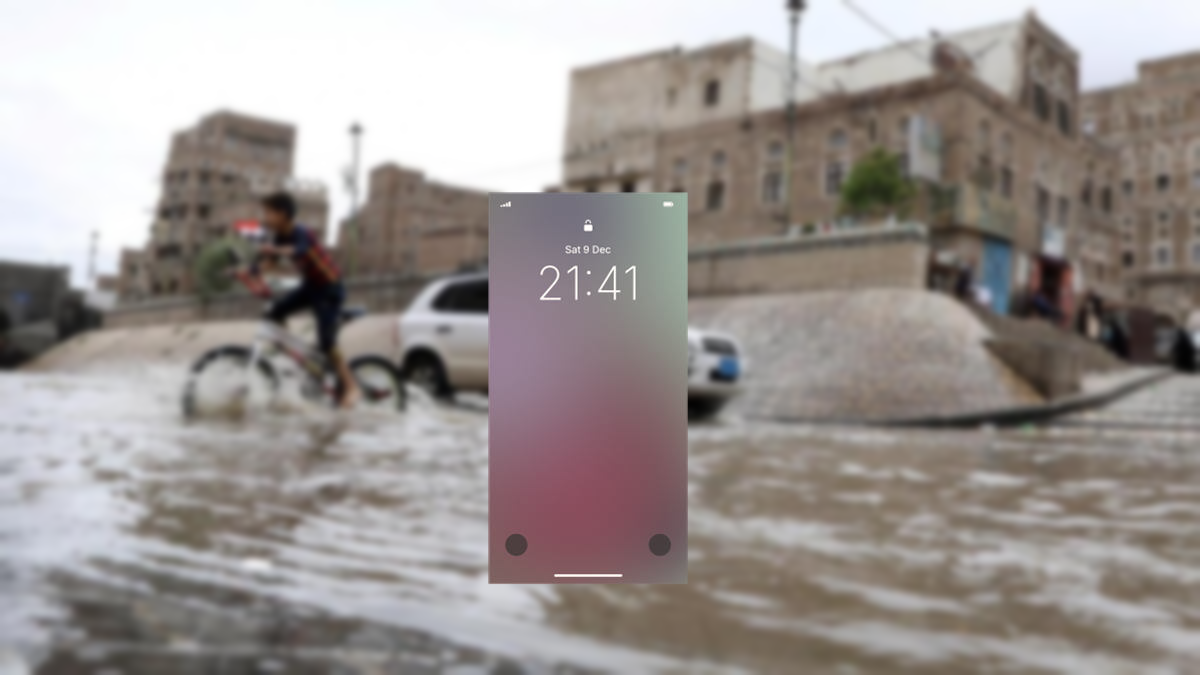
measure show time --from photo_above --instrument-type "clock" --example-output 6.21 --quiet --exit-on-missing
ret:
21.41
